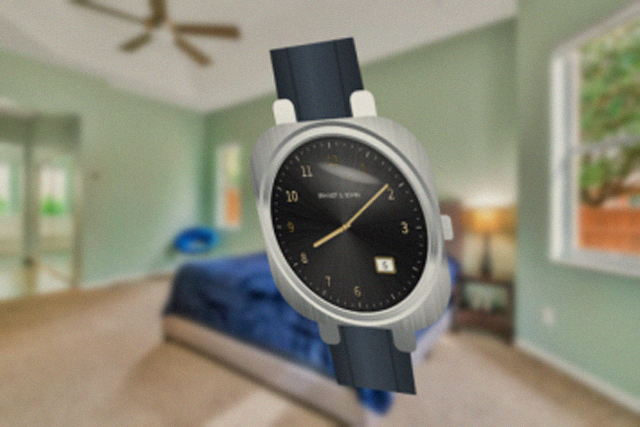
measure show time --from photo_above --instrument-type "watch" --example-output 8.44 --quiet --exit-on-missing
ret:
8.09
